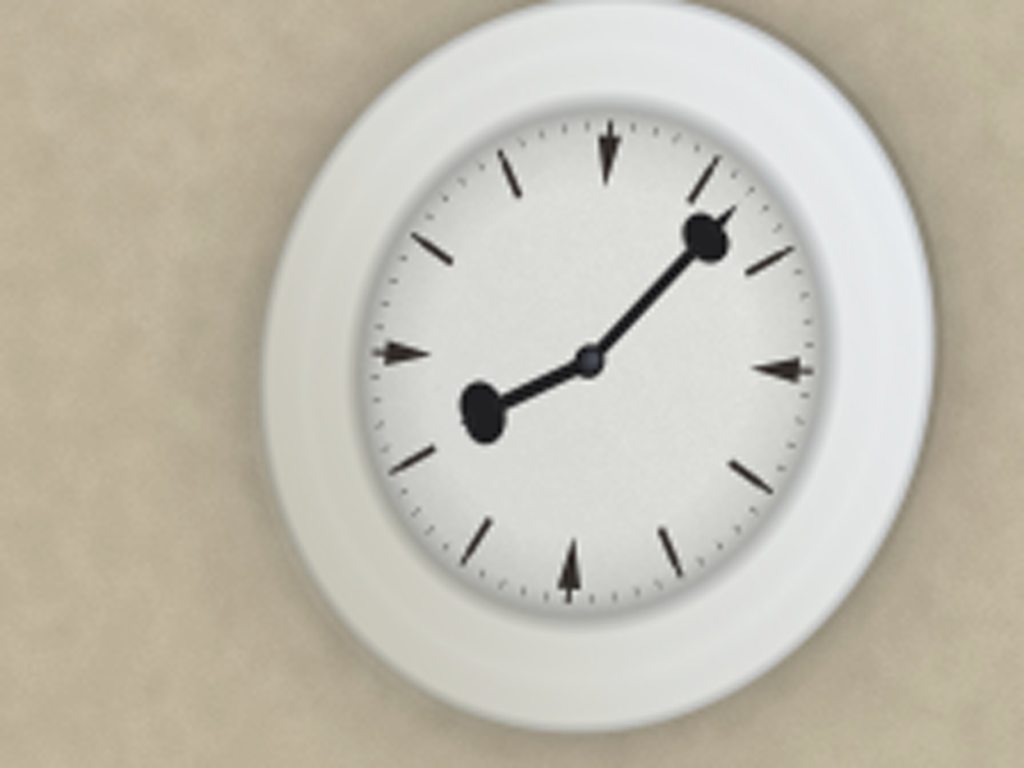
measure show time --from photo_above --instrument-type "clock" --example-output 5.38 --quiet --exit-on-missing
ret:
8.07
